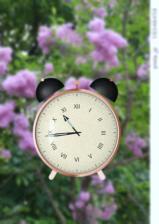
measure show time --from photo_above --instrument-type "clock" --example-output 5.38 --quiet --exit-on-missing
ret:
10.44
